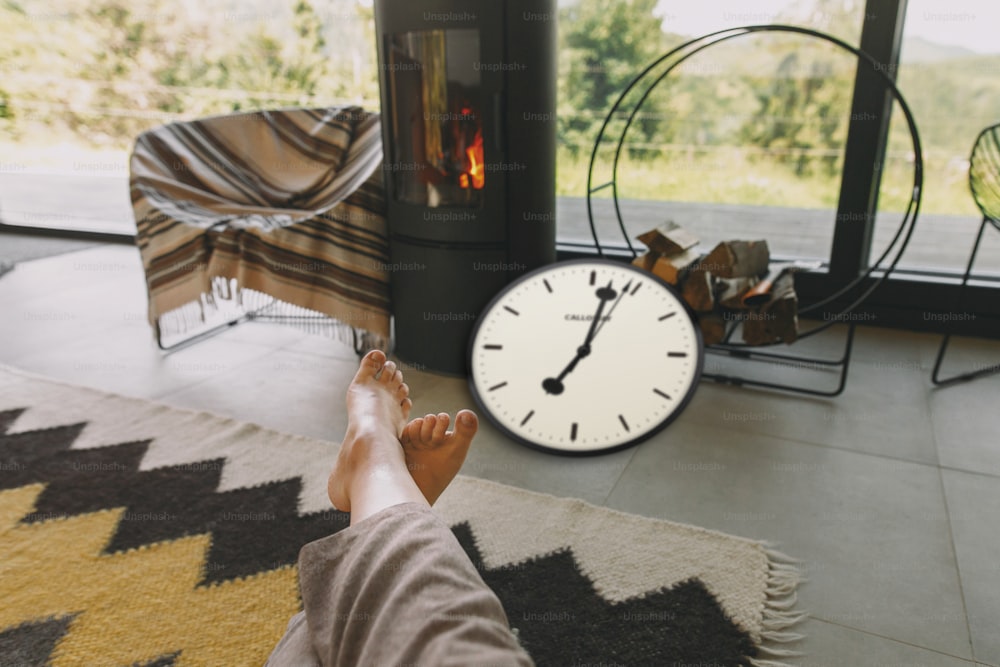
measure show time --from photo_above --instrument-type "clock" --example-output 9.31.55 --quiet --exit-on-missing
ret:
7.02.04
